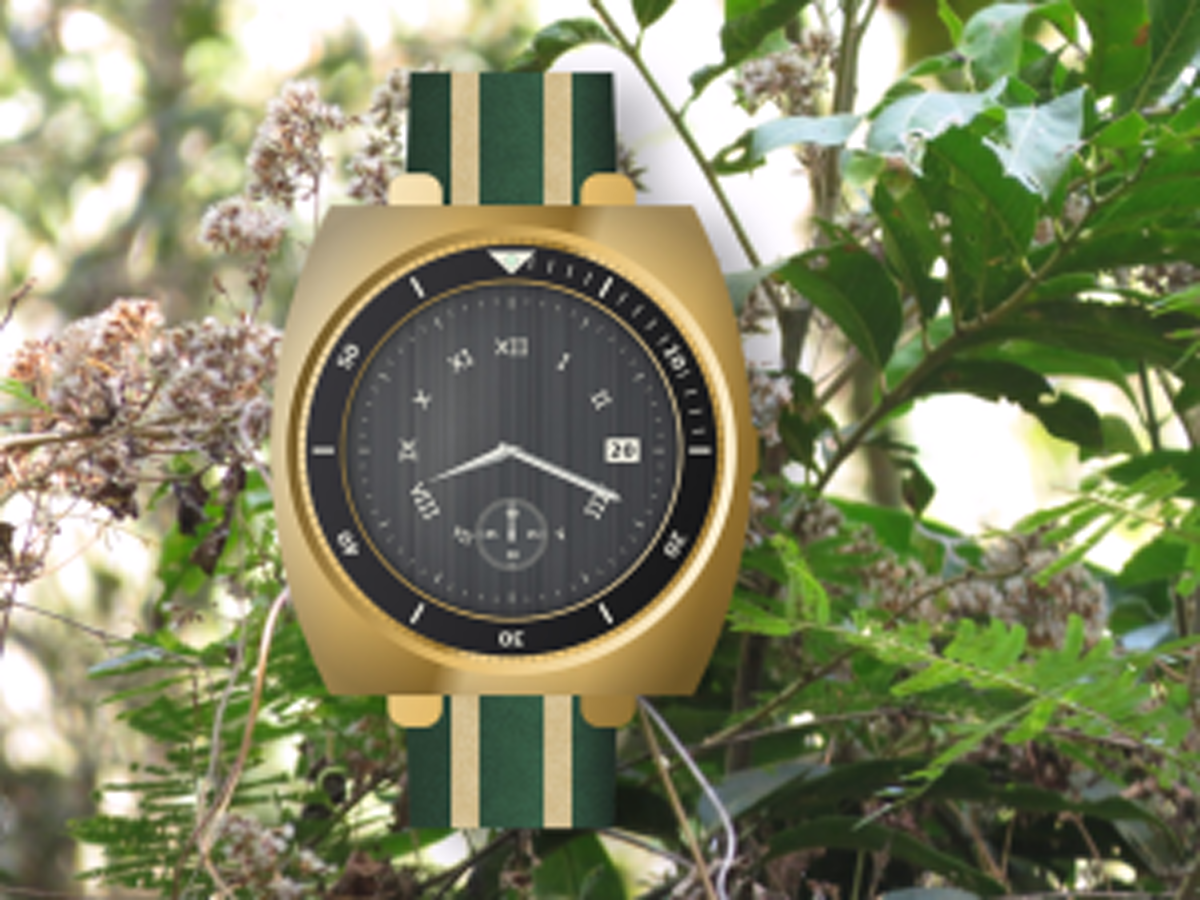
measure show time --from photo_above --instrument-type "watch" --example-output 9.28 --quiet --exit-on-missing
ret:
8.19
